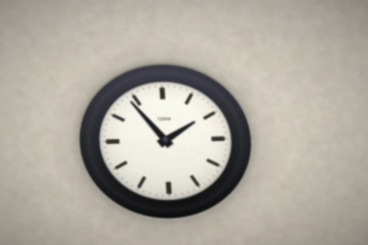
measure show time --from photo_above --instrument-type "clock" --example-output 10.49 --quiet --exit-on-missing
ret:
1.54
